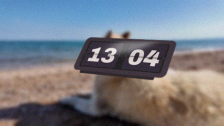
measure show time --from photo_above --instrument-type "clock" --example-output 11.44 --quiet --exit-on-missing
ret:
13.04
